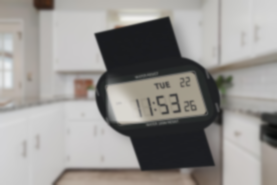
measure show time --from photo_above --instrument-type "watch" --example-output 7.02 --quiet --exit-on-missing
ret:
11.53
